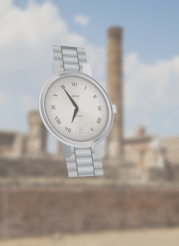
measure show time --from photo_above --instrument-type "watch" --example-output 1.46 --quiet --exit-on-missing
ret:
6.55
